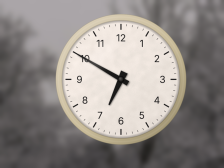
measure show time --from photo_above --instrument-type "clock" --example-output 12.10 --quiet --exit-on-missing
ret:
6.50
